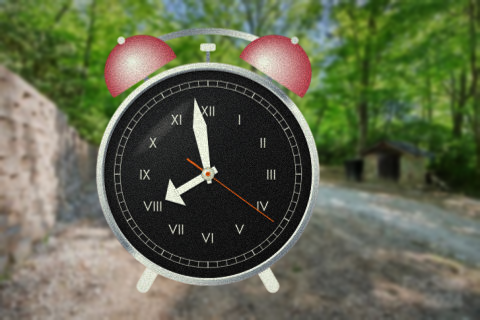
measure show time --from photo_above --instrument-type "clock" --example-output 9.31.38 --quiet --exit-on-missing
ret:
7.58.21
